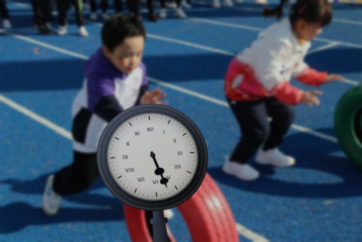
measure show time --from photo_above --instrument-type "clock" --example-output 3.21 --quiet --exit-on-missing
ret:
5.27
